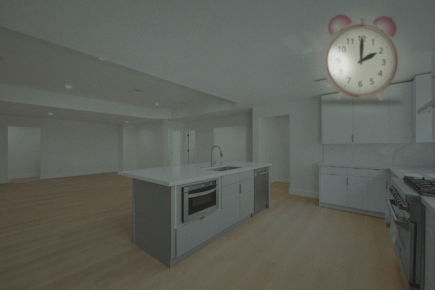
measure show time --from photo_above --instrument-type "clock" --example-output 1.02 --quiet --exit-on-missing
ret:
2.00
